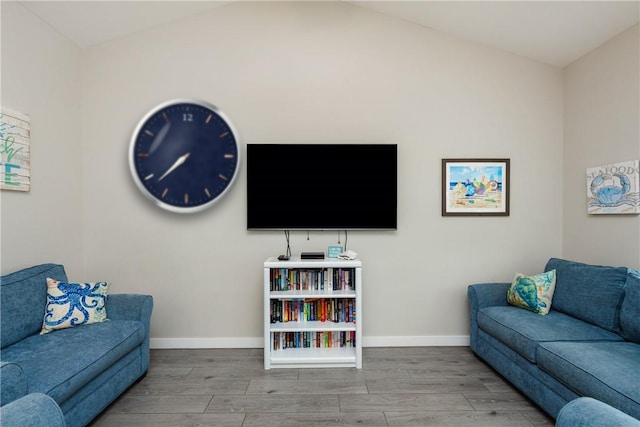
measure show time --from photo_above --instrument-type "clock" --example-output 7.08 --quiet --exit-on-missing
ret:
7.38
